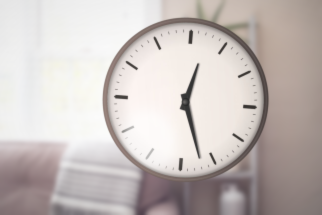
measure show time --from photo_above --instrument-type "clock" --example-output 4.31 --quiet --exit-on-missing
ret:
12.27
